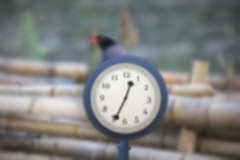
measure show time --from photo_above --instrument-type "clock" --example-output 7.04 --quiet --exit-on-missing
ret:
12.34
